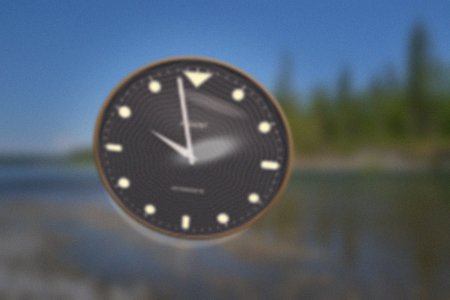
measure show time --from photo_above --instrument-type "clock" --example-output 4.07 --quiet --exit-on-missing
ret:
9.58
